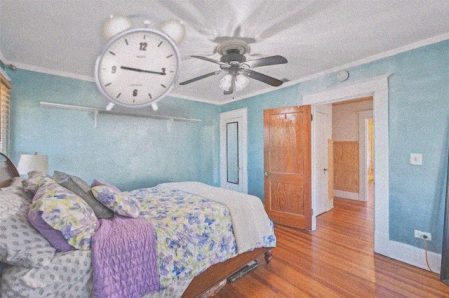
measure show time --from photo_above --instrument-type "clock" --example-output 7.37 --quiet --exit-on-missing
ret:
9.16
